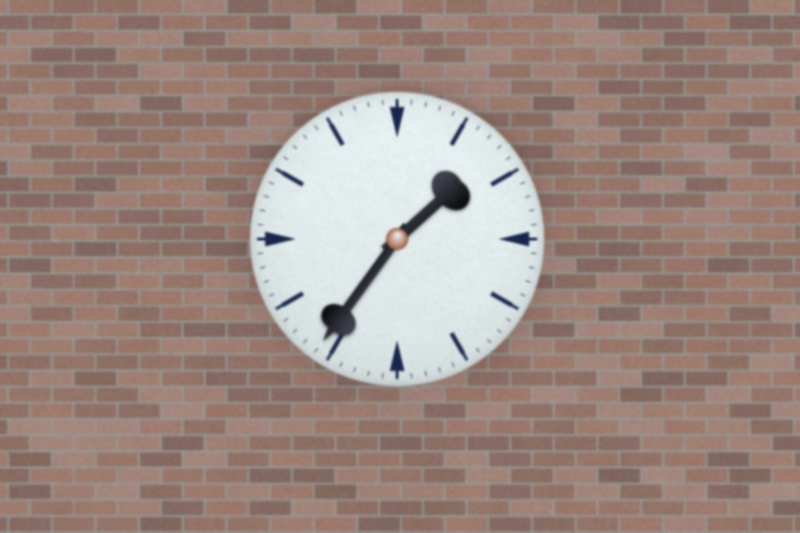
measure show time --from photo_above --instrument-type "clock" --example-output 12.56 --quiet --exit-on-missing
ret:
1.36
